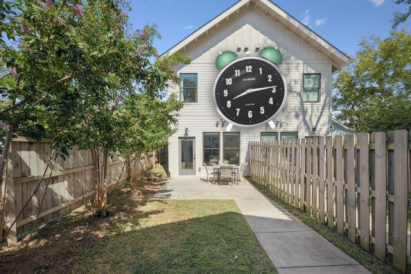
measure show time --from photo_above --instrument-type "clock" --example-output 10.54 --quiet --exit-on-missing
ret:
8.14
